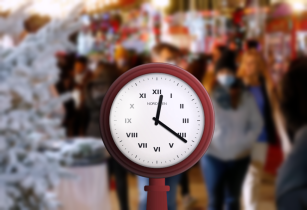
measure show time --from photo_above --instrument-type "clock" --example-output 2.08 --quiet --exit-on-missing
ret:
12.21
